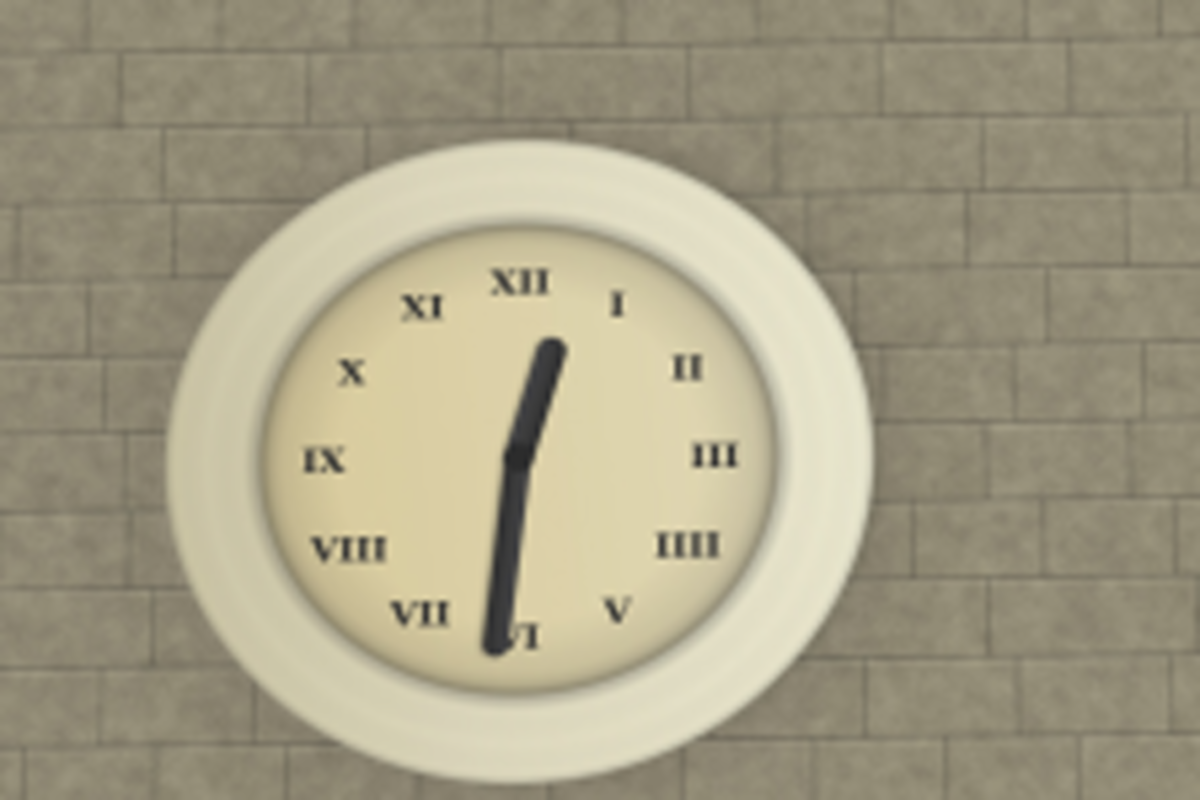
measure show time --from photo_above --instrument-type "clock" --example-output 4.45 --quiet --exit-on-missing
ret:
12.31
